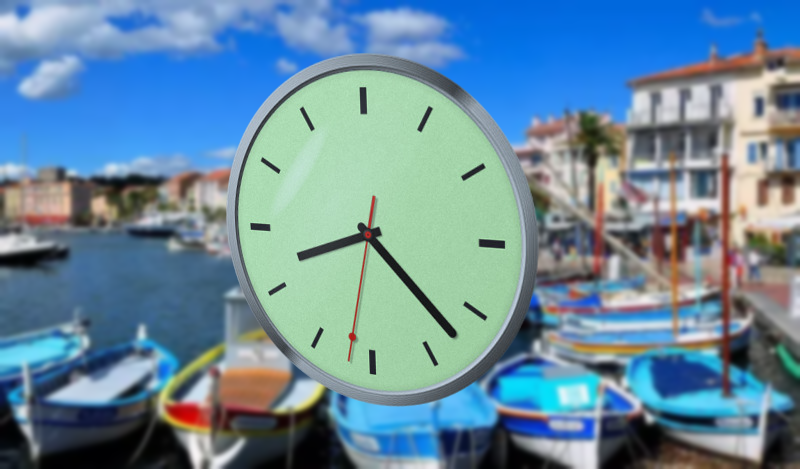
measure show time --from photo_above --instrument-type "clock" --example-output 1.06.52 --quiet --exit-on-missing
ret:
8.22.32
